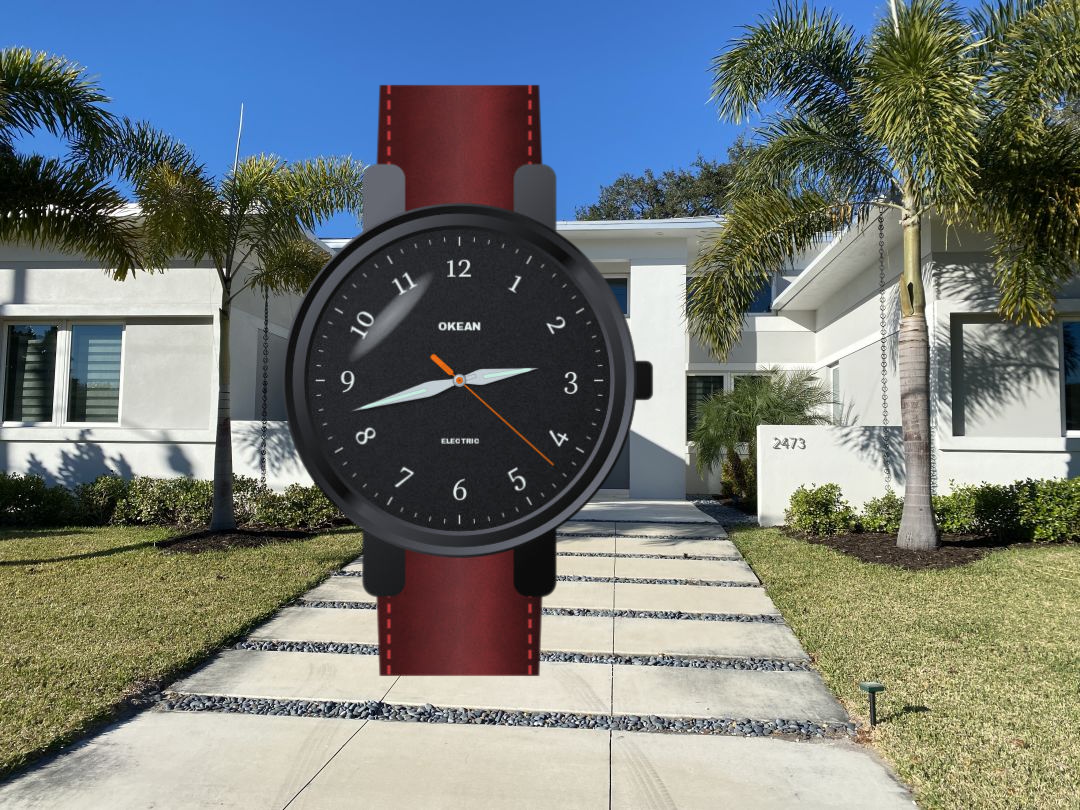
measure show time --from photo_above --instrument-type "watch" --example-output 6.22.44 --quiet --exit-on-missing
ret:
2.42.22
